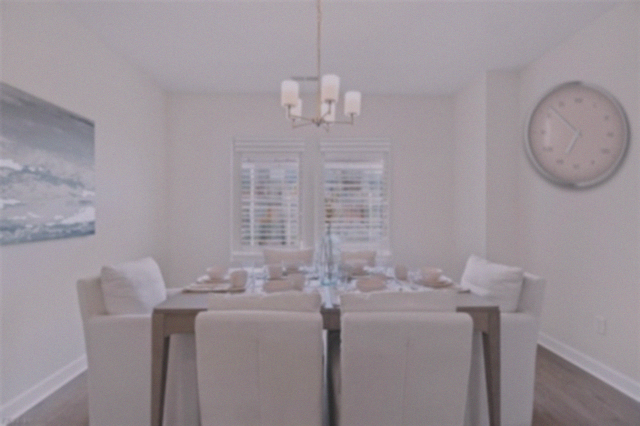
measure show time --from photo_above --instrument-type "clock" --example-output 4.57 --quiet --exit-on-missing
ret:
6.52
